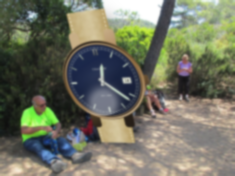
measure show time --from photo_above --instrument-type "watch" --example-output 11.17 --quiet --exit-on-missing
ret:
12.22
